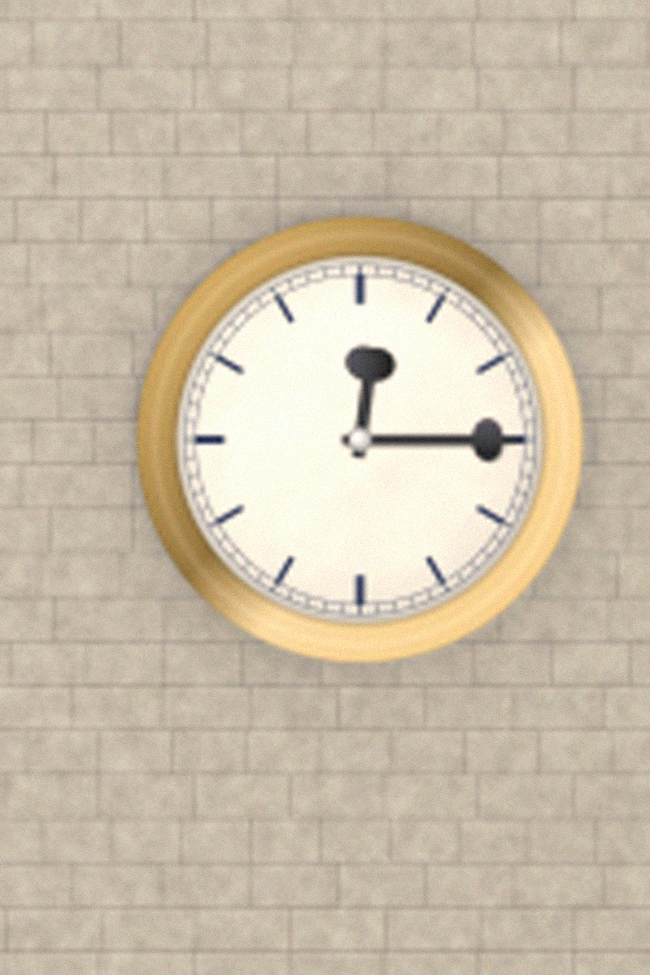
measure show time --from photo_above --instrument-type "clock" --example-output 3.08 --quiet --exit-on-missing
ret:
12.15
